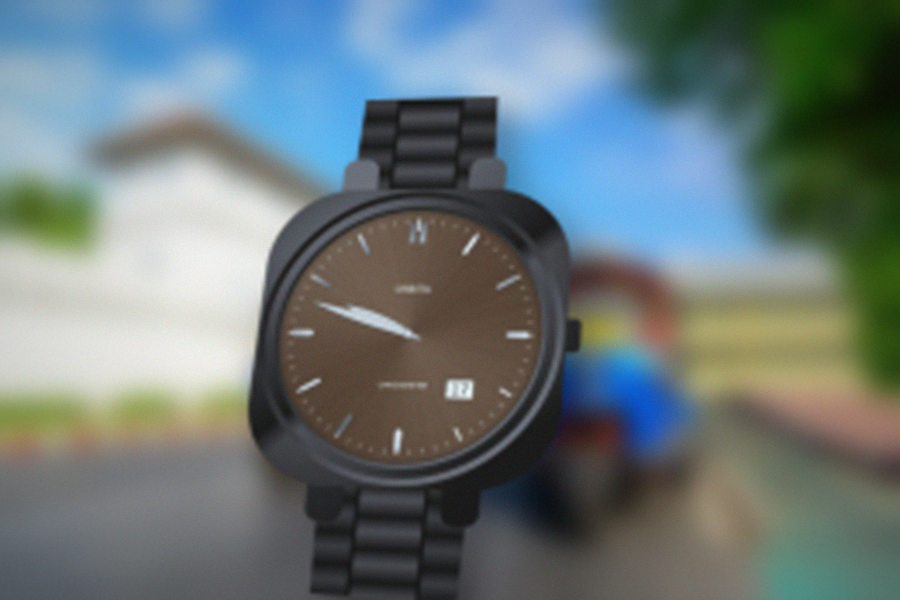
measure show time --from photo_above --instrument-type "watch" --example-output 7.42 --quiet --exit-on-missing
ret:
9.48
